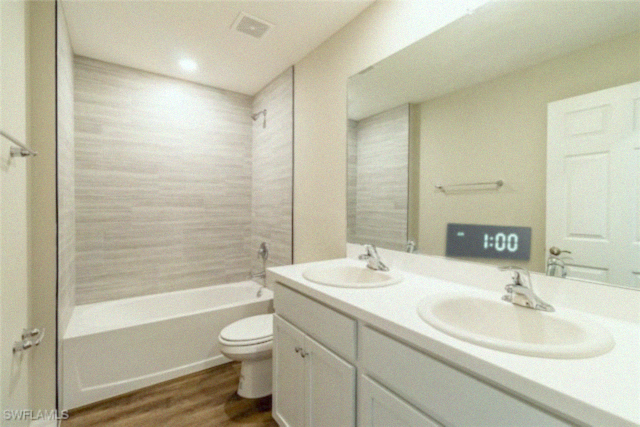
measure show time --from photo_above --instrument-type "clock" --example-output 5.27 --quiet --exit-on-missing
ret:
1.00
